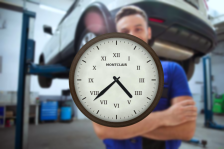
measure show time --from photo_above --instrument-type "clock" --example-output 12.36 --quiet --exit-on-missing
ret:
4.38
